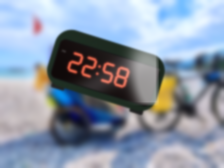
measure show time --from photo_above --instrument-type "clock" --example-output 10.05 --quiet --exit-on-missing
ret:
22.58
